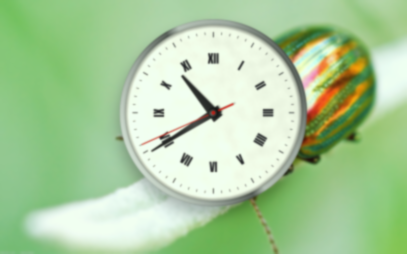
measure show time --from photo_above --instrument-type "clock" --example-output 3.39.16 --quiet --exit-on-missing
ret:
10.39.41
